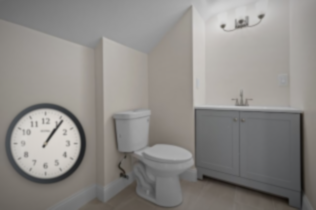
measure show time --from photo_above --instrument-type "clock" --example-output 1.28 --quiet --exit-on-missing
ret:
1.06
